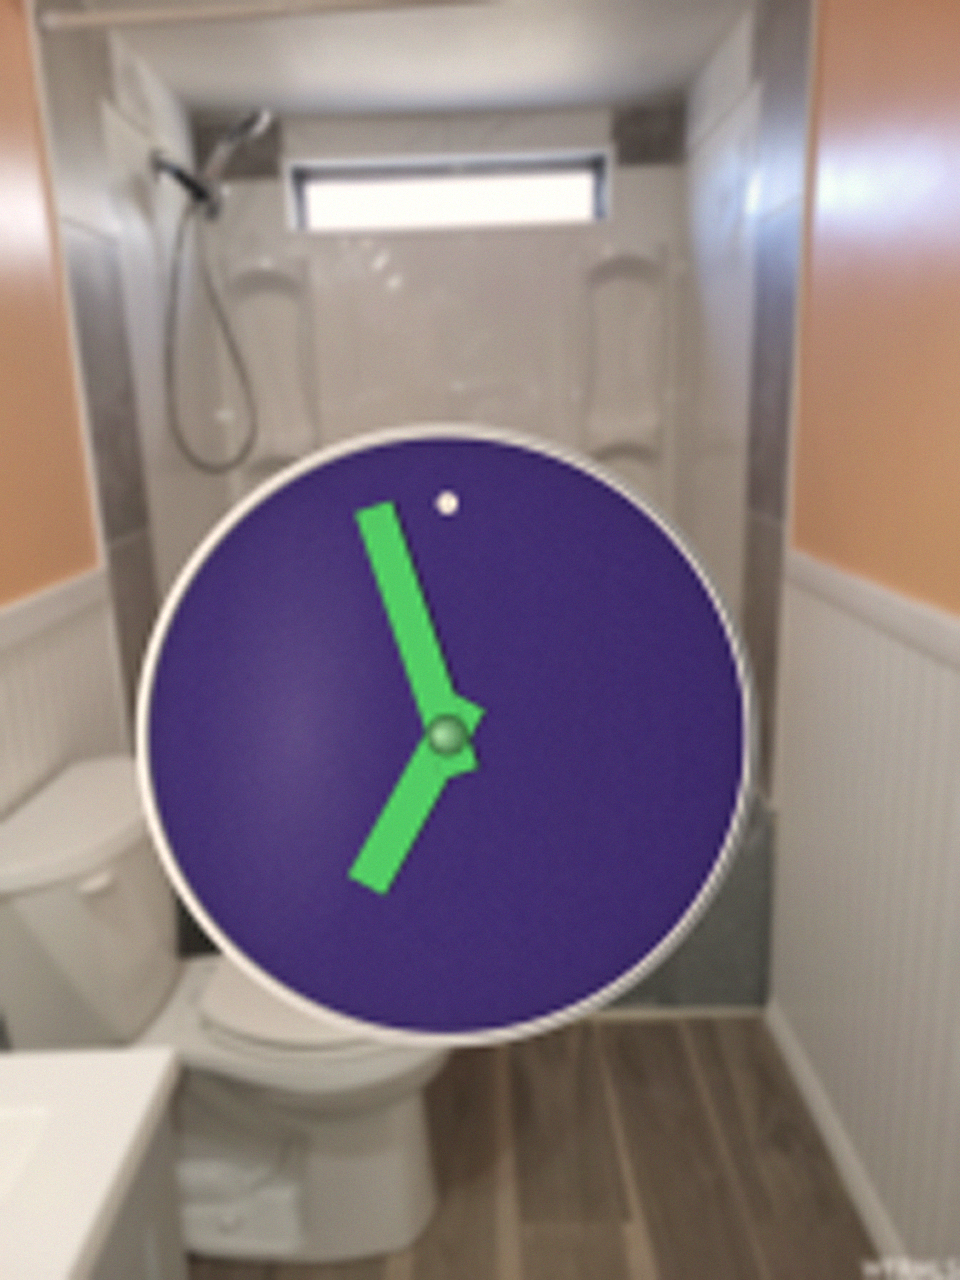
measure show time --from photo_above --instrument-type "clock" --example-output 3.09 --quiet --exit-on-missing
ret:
6.57
